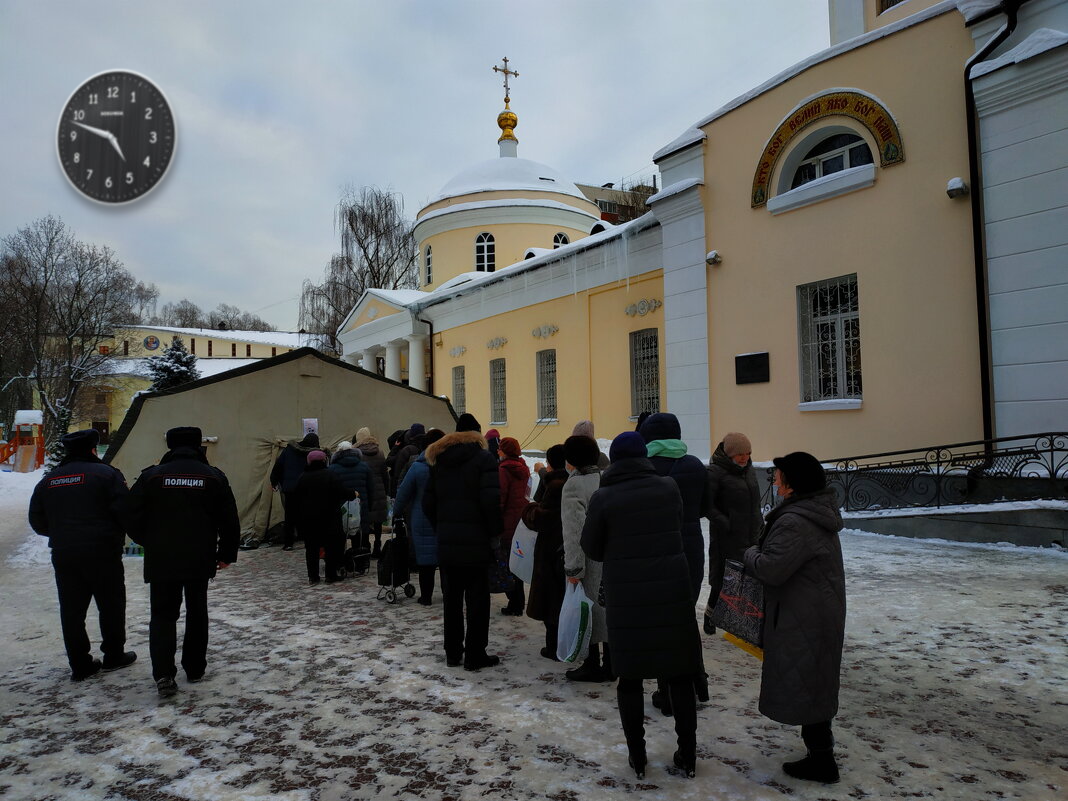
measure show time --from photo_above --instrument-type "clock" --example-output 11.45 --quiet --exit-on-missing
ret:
4.48
